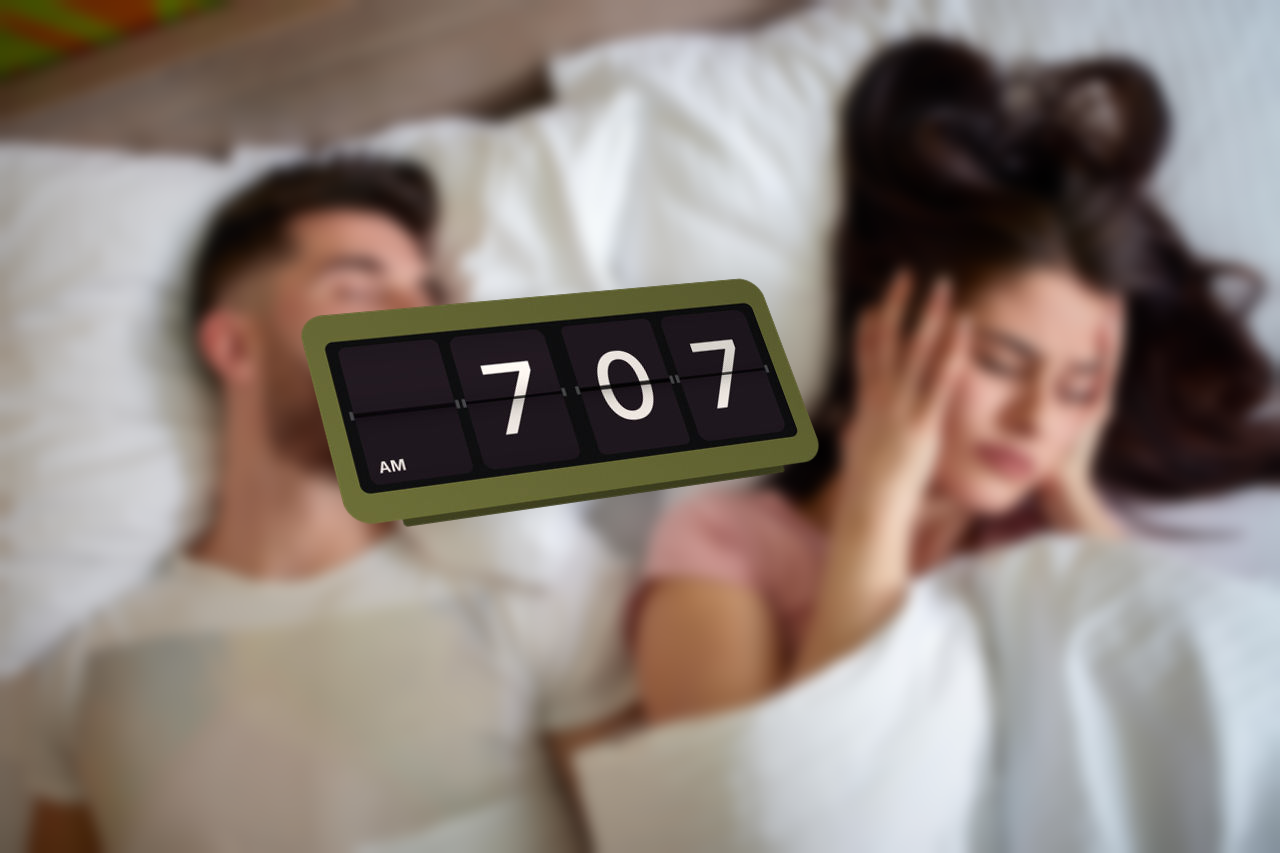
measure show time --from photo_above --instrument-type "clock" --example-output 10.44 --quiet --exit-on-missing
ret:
7.07
